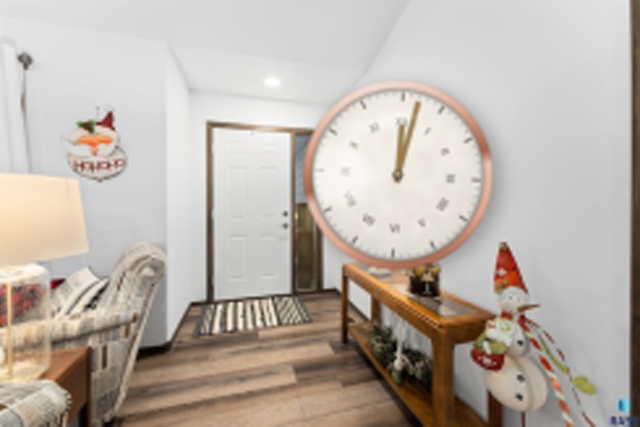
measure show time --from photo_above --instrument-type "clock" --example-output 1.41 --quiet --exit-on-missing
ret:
12.02
